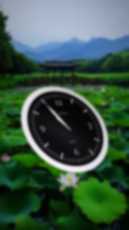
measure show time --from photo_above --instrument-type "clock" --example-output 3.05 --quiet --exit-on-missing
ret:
10.55
